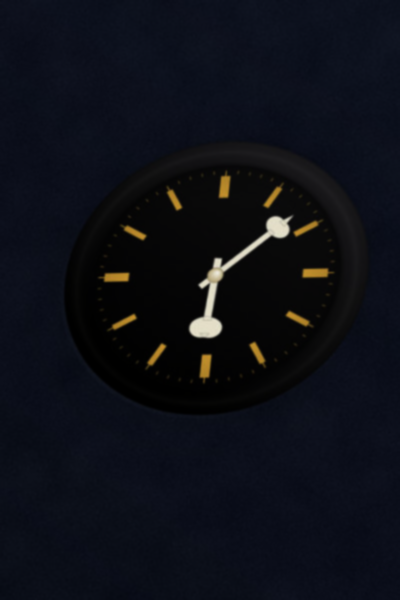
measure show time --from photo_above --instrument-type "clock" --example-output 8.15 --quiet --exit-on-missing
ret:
6.08
